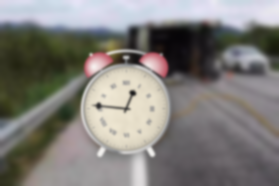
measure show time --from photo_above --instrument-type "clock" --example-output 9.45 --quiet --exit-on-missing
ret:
12.46
